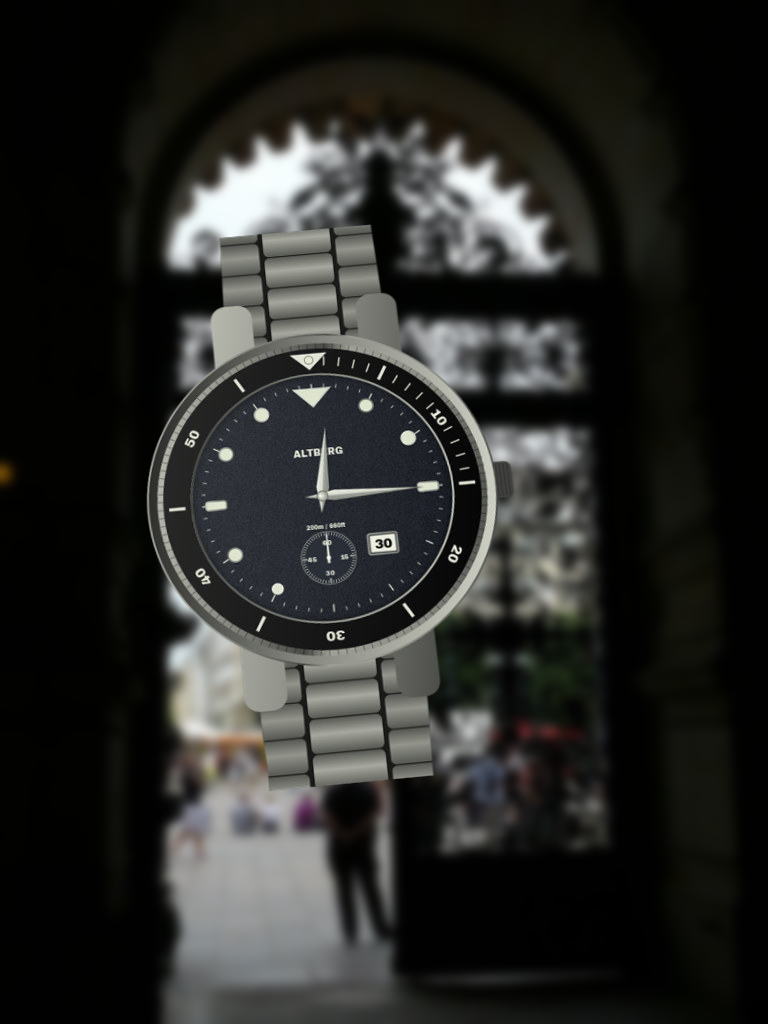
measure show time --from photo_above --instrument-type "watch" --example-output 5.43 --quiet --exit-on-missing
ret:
12.15
